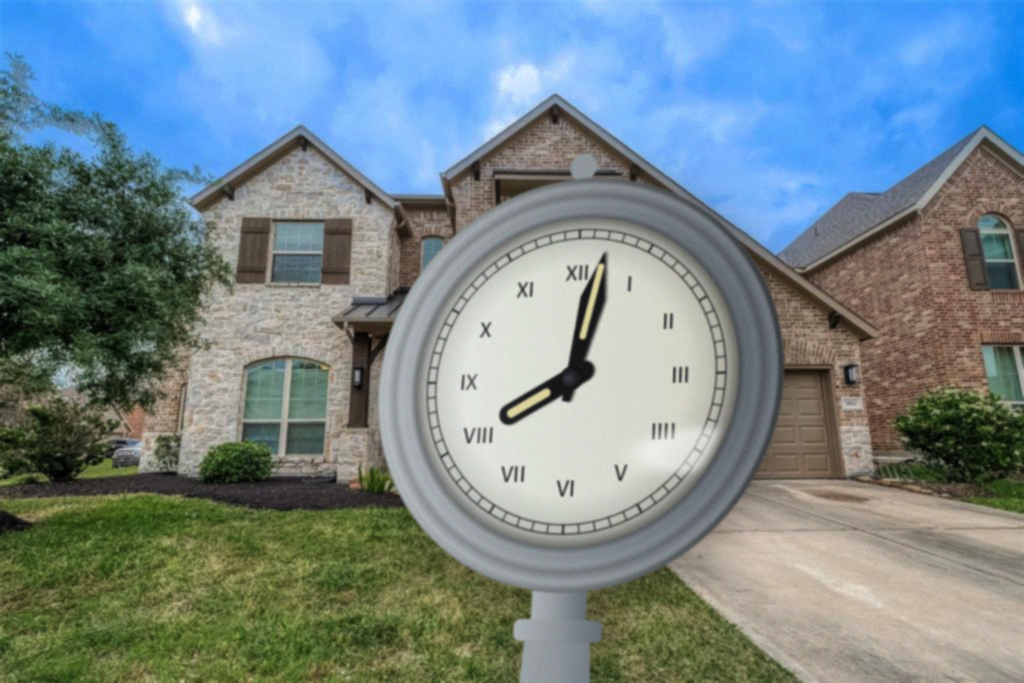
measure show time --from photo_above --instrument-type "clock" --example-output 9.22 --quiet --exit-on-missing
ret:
8.02
